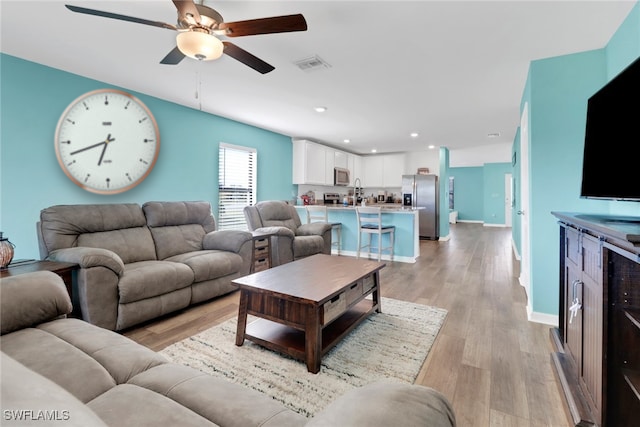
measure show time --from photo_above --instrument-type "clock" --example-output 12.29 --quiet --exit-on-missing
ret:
6.42
